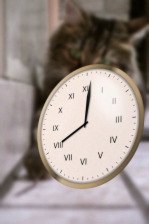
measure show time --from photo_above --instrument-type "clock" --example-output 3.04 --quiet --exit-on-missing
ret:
8.01
